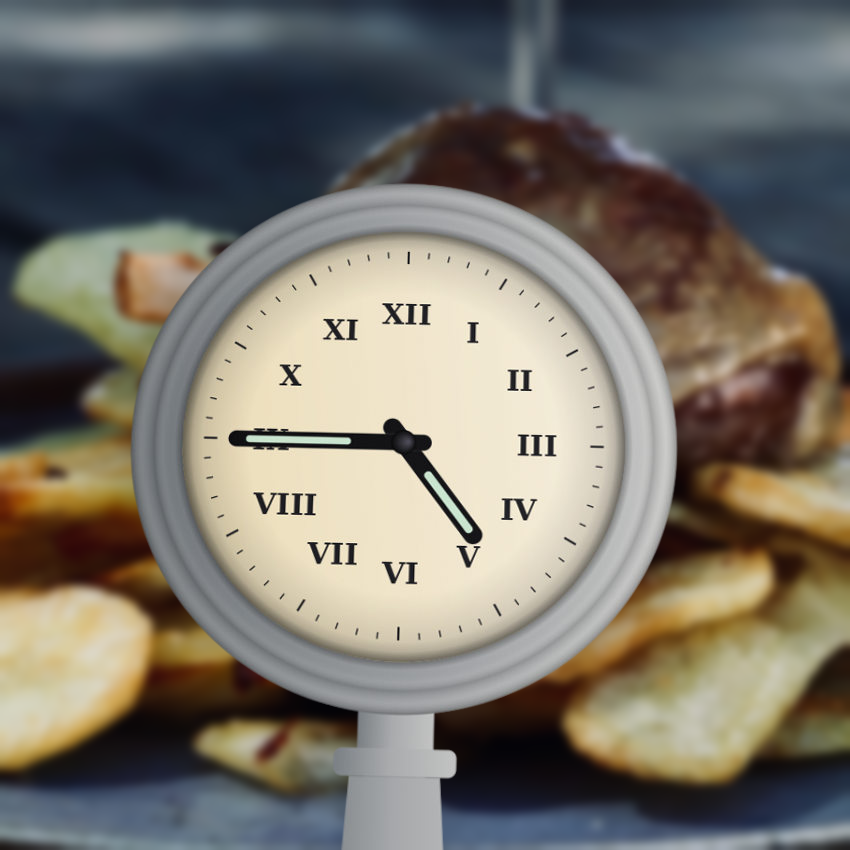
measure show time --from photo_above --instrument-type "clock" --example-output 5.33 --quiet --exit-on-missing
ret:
4.45
